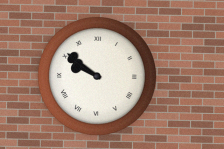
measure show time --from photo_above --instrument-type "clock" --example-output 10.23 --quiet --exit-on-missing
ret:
9.51
